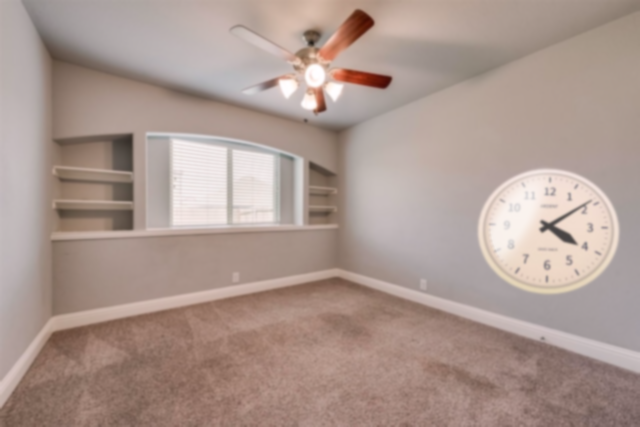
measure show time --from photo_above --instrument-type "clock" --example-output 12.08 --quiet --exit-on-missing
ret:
4.09
